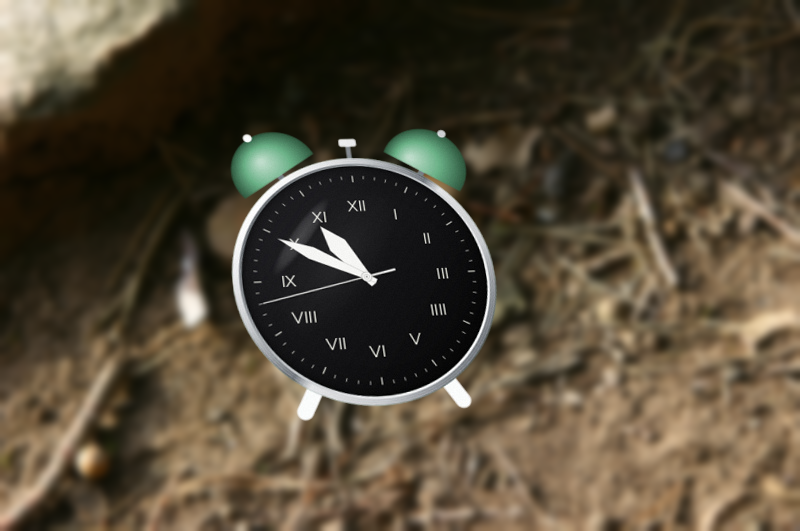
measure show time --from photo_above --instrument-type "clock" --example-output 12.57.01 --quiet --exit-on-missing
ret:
10.49.43
